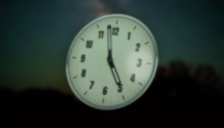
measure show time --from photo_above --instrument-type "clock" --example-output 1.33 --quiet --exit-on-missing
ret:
4.58
